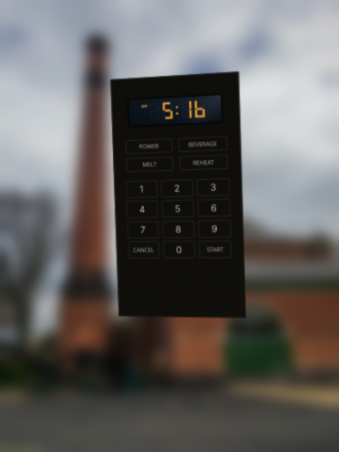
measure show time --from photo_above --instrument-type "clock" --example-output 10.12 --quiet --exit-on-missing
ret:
5.16
